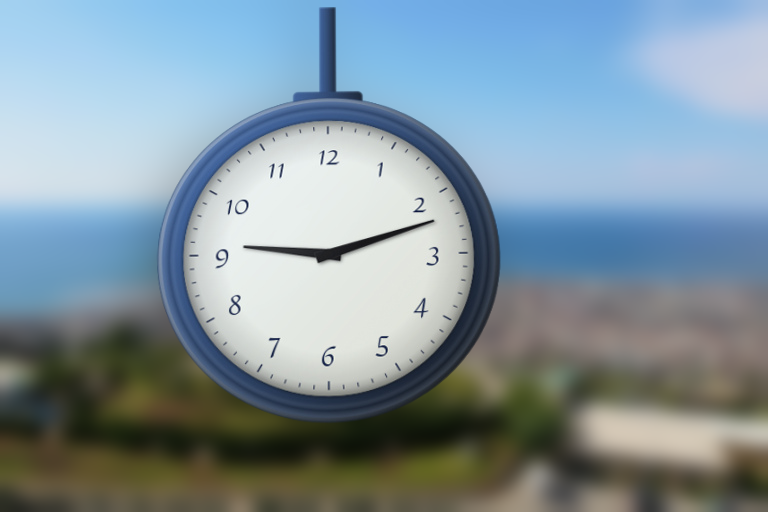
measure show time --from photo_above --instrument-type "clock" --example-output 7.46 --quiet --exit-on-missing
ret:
9.12
